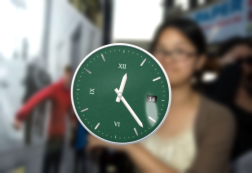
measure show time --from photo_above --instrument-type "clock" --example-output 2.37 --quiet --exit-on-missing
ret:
12.23
